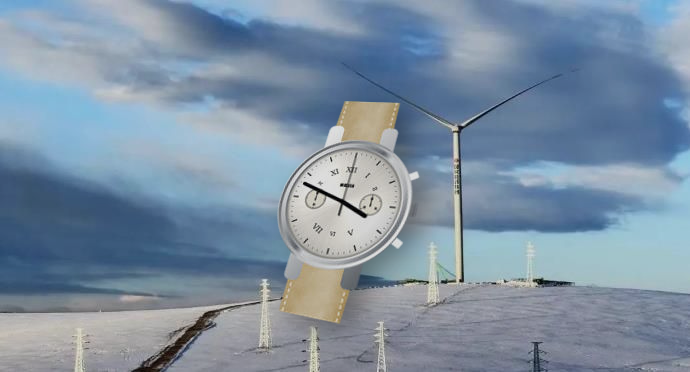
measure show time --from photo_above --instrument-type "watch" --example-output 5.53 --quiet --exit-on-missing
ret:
3.48
